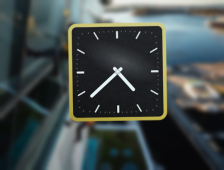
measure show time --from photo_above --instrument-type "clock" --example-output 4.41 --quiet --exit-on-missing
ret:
4.38
